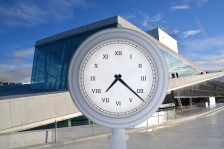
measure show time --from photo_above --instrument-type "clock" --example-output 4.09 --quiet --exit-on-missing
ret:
7.22
